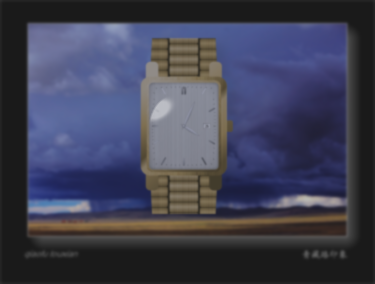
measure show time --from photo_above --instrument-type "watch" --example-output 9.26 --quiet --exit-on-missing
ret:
4.04
